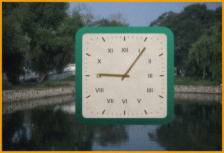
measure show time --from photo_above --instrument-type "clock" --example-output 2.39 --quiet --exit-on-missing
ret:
9.06
